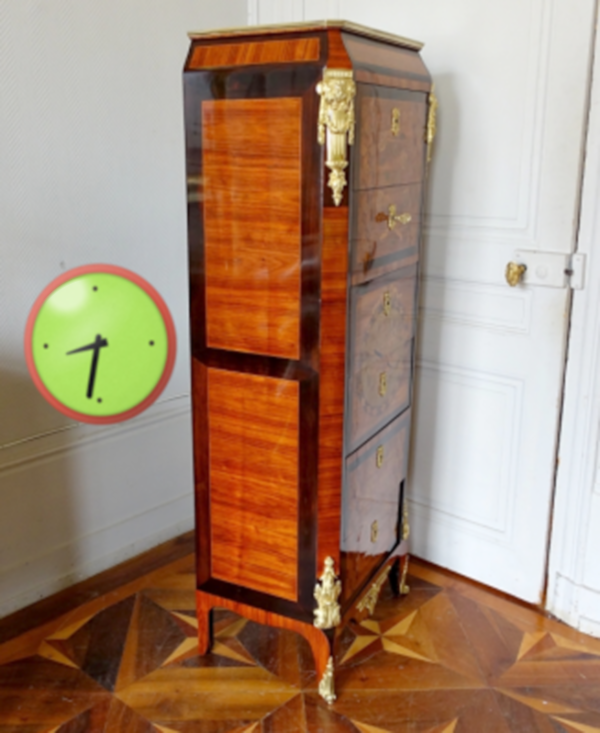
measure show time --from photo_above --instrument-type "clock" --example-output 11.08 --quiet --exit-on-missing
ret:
8.32
